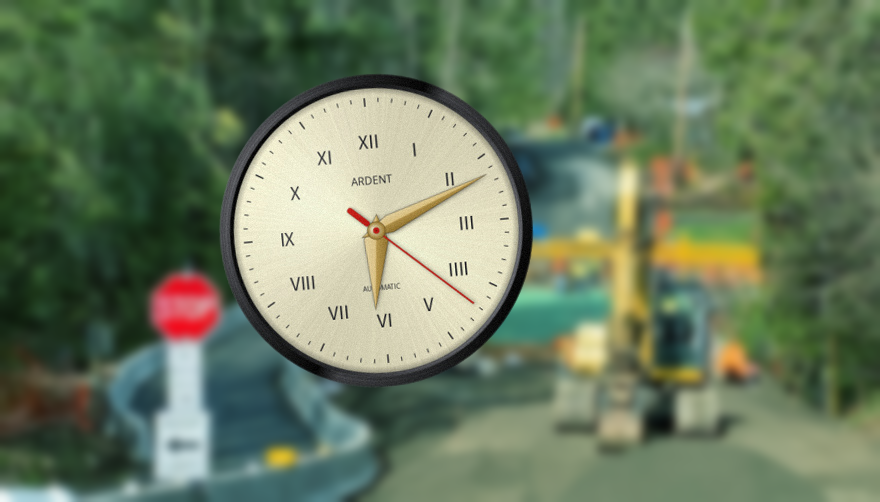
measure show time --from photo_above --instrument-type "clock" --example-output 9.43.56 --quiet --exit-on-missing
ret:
6.11.22
